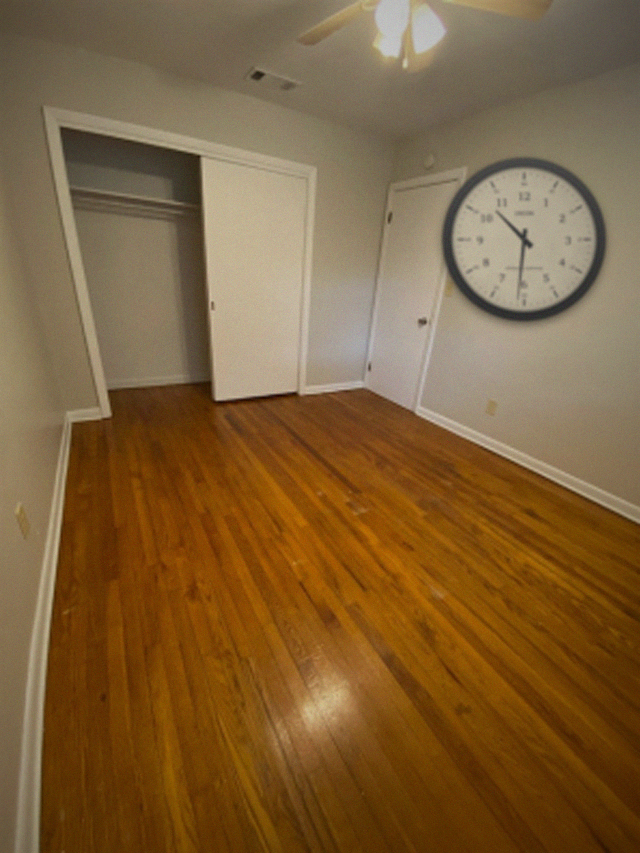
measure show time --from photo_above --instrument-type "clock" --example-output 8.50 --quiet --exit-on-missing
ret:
10.31
